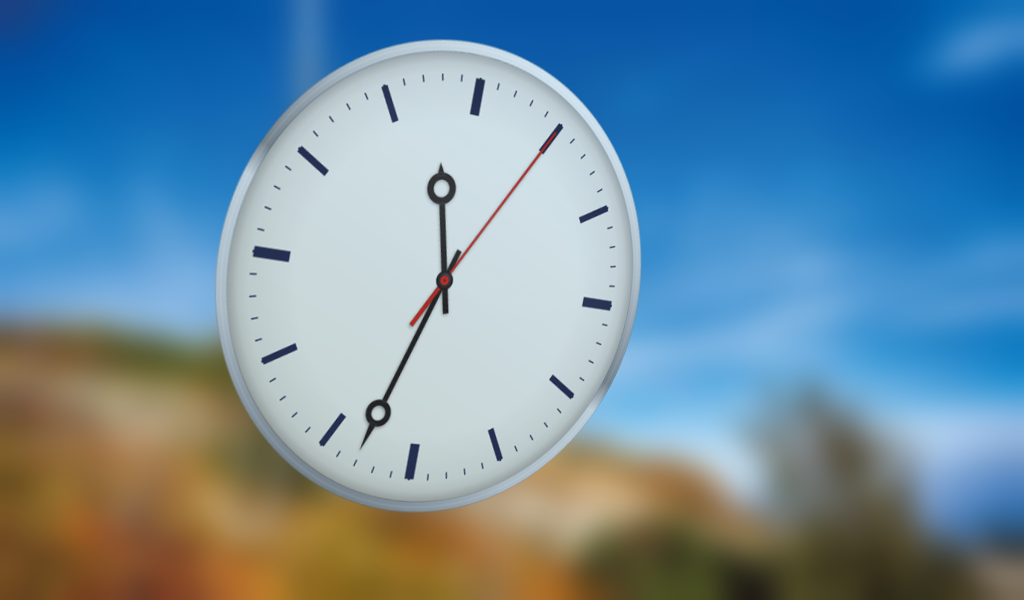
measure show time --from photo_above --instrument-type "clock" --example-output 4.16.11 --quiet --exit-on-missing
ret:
11.33.05
